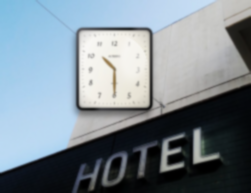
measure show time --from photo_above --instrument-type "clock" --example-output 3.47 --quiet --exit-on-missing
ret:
10.30
